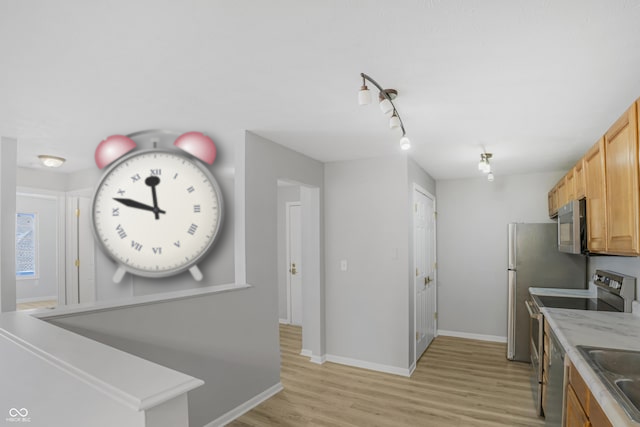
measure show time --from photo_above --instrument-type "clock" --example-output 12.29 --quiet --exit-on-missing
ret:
11.48
